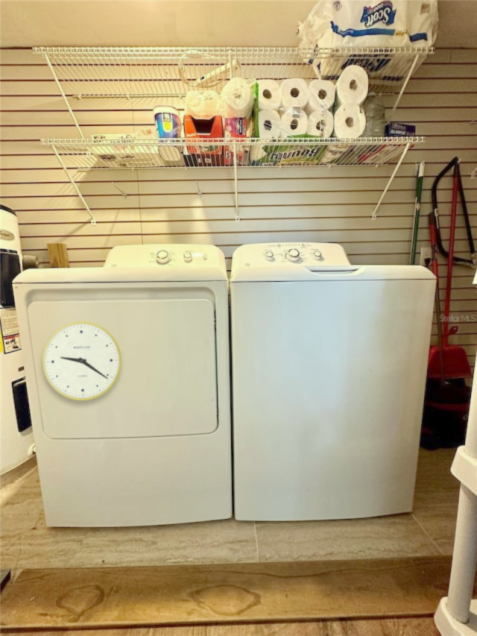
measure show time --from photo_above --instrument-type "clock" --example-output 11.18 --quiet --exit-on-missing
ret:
9.21
